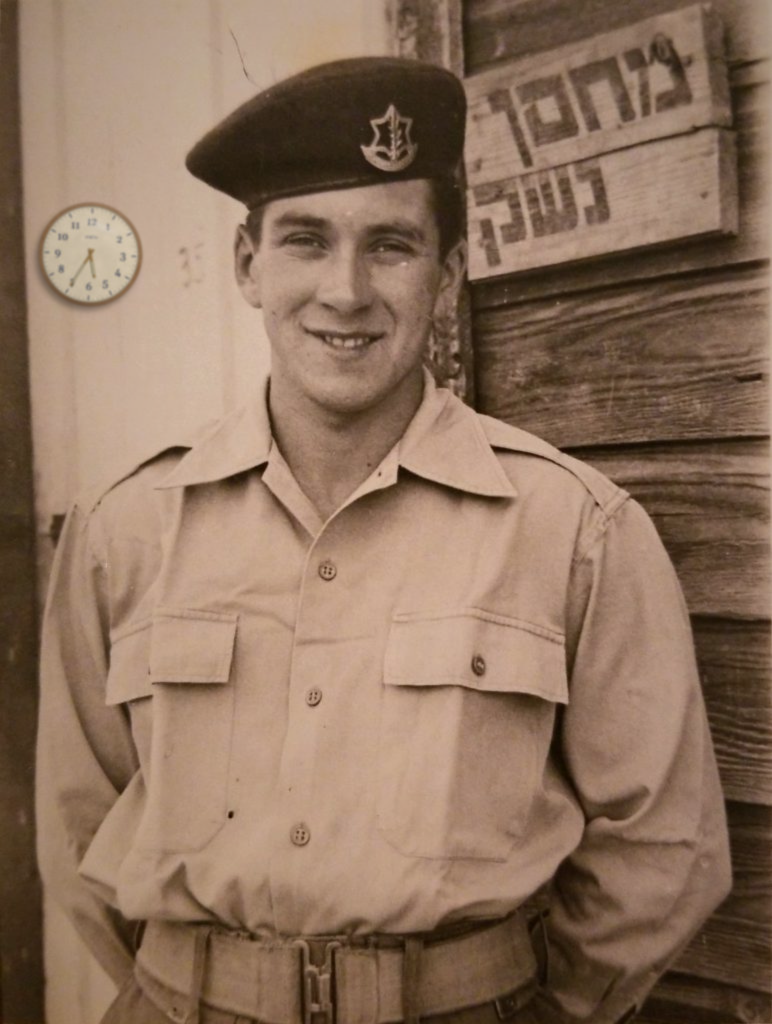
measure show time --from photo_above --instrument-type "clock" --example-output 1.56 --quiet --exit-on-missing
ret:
5.35
